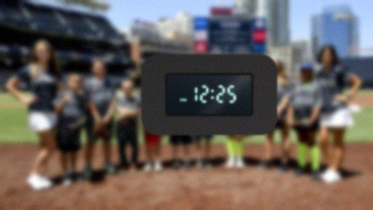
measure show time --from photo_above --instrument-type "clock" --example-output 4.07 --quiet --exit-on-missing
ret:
12.25
